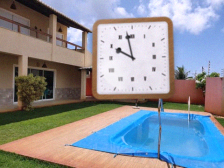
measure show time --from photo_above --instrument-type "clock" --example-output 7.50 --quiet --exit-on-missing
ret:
9.58
